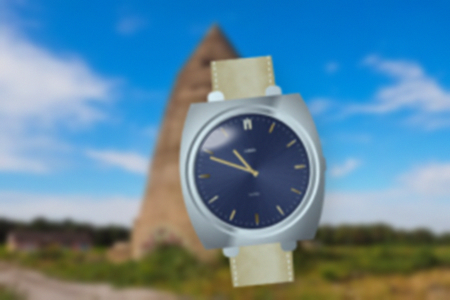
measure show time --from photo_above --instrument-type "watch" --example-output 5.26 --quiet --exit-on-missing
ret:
10.49
